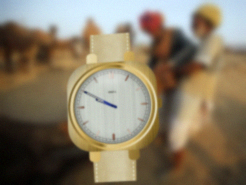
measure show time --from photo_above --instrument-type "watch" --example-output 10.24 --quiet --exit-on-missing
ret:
9.50
